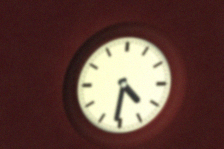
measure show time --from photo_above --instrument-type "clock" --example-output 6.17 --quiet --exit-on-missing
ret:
4.31
